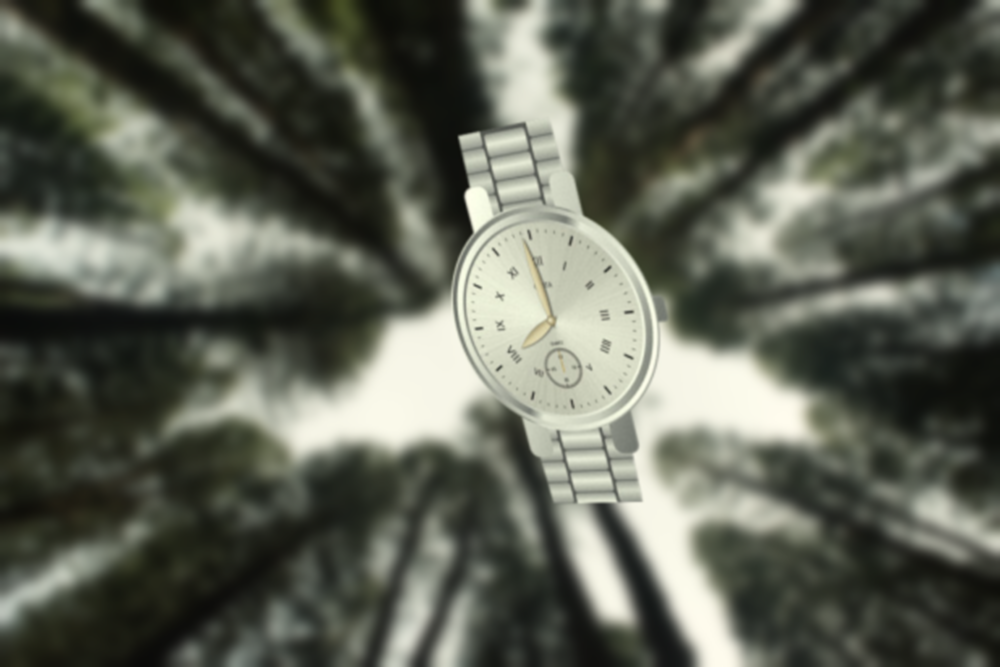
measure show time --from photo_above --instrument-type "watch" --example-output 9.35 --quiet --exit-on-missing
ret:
7.59
